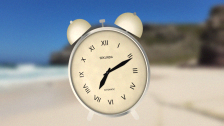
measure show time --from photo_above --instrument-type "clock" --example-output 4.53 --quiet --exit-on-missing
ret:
7.11
